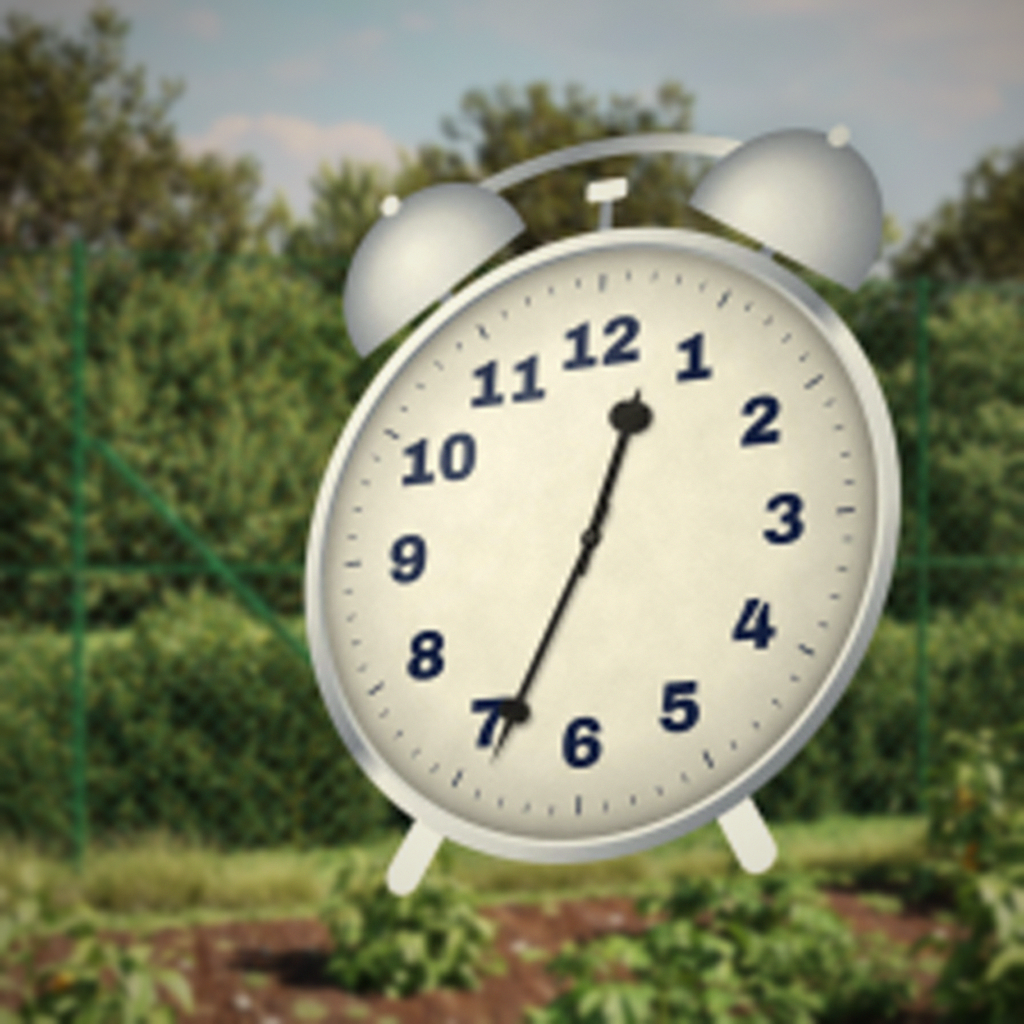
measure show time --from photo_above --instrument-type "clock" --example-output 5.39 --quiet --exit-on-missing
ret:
12.34
